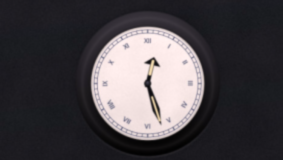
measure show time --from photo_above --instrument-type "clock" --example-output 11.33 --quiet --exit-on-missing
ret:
12.27
